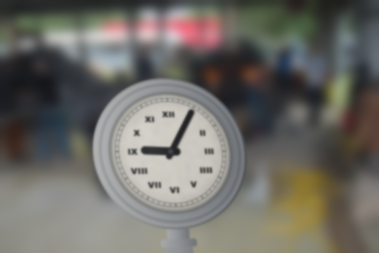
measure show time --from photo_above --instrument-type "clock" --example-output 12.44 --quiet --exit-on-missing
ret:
9.05
